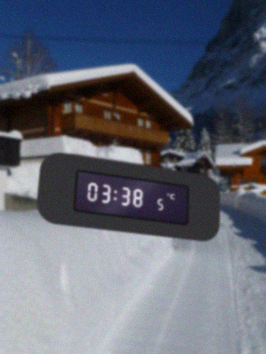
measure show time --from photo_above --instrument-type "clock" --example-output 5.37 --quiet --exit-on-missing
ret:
3.38
